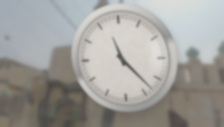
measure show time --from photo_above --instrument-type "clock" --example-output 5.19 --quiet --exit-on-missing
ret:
11.23
